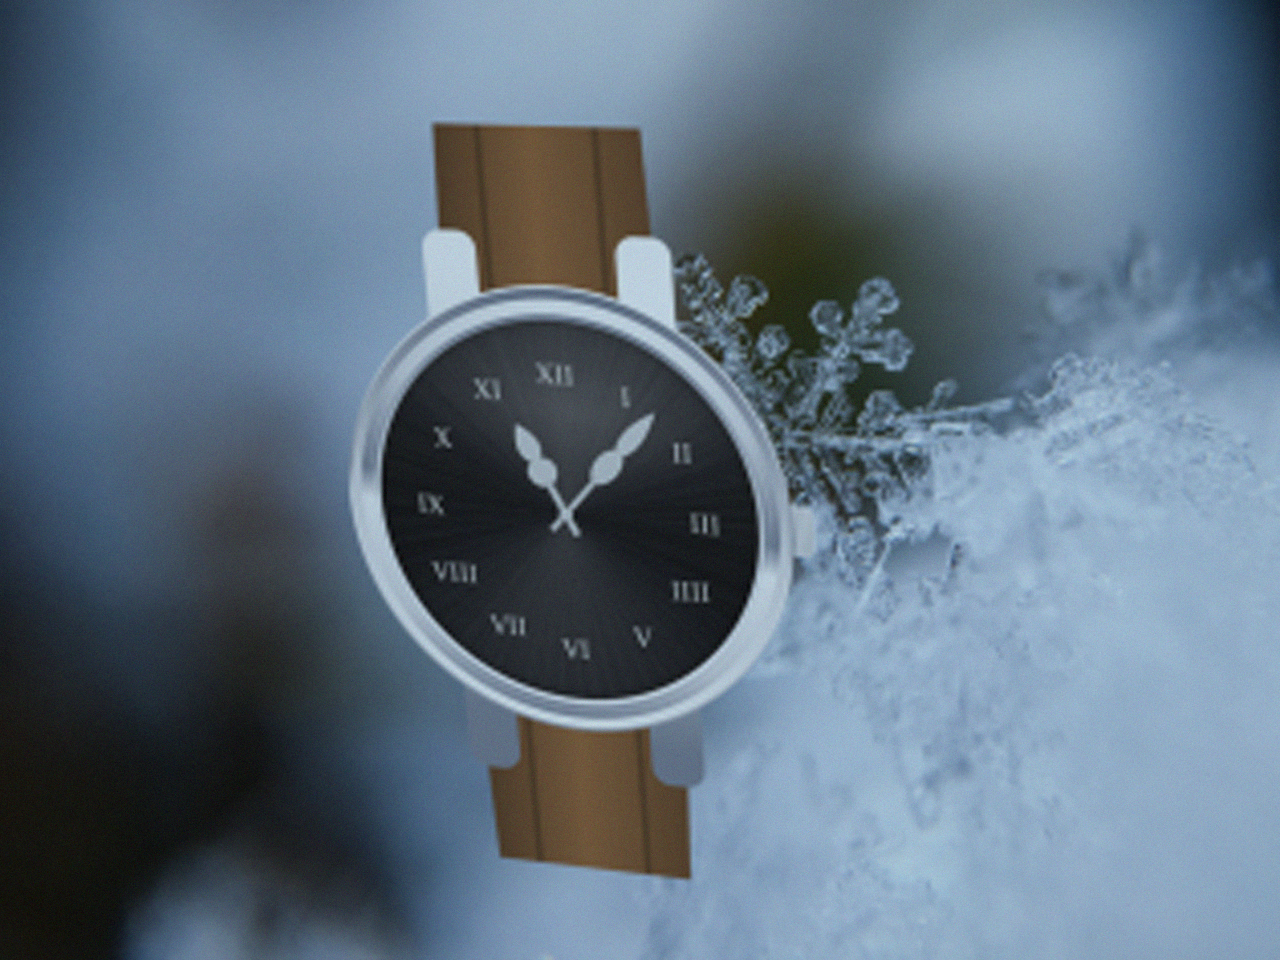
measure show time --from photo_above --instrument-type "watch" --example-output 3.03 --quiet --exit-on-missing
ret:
11.07
